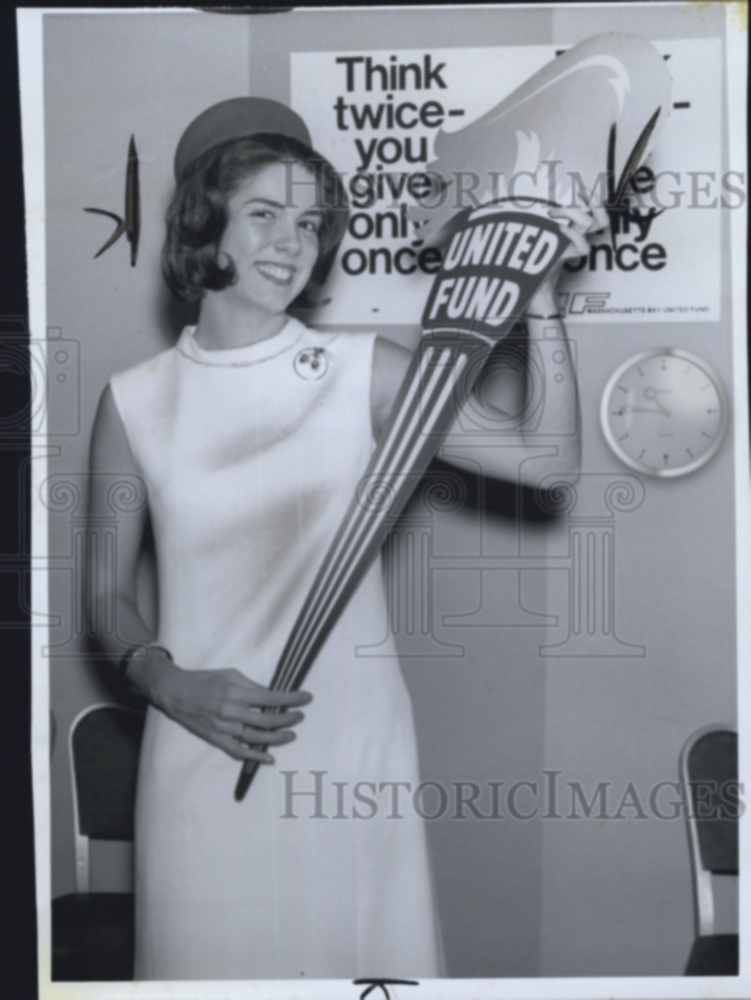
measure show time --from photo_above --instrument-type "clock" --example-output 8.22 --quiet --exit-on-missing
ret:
10.46
